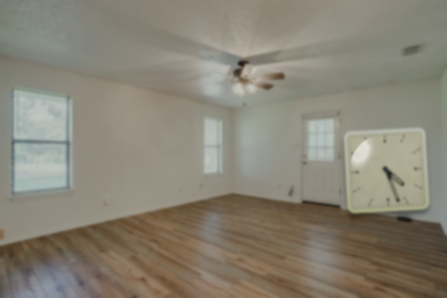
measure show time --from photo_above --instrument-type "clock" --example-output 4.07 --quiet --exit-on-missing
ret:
4.27
